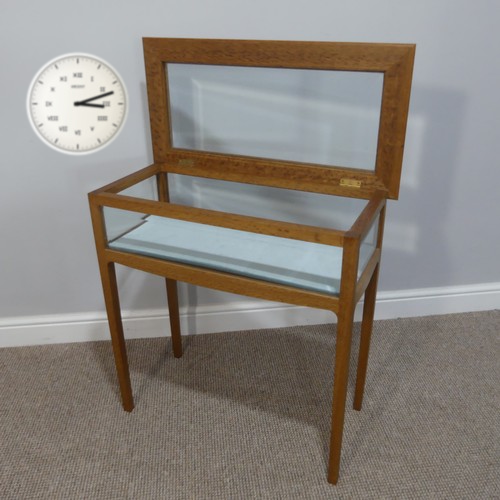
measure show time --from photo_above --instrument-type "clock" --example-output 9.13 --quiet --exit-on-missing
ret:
3.12
